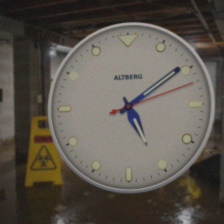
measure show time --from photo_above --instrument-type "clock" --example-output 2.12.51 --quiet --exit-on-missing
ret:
5.09.12
